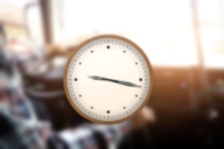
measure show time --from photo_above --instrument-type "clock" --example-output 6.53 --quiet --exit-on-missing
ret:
9.17
